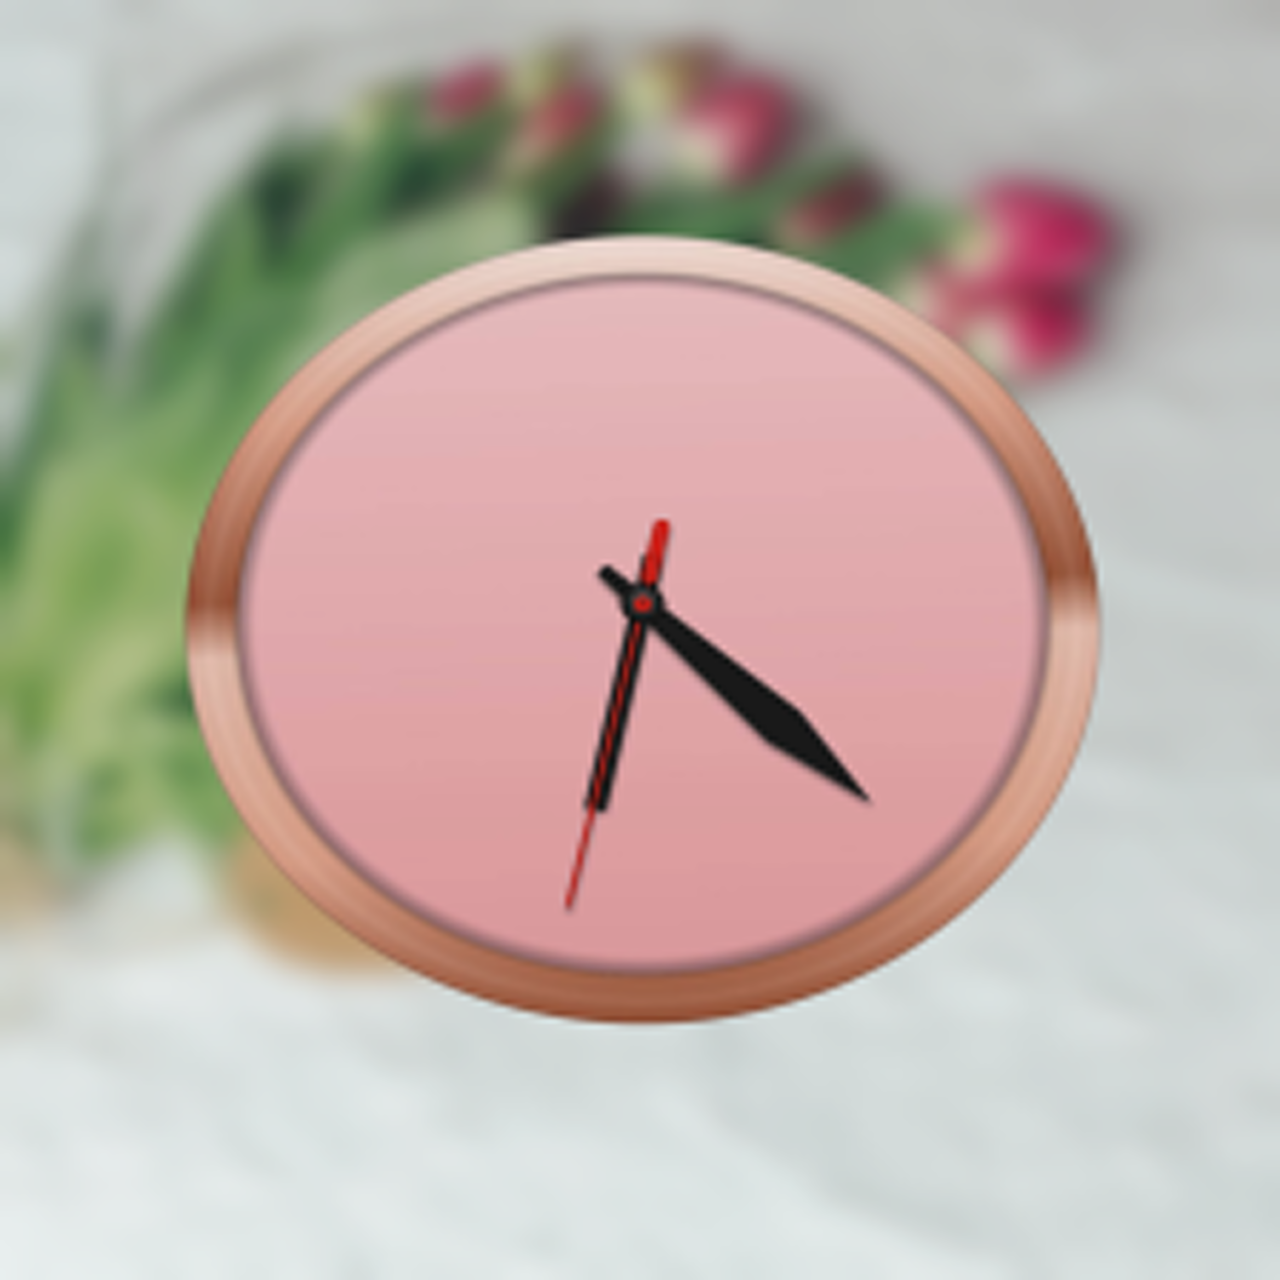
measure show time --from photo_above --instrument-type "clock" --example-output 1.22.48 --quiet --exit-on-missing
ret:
6.22.32
